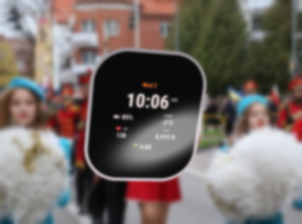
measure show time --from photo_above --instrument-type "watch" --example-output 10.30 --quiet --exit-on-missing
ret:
10.06
